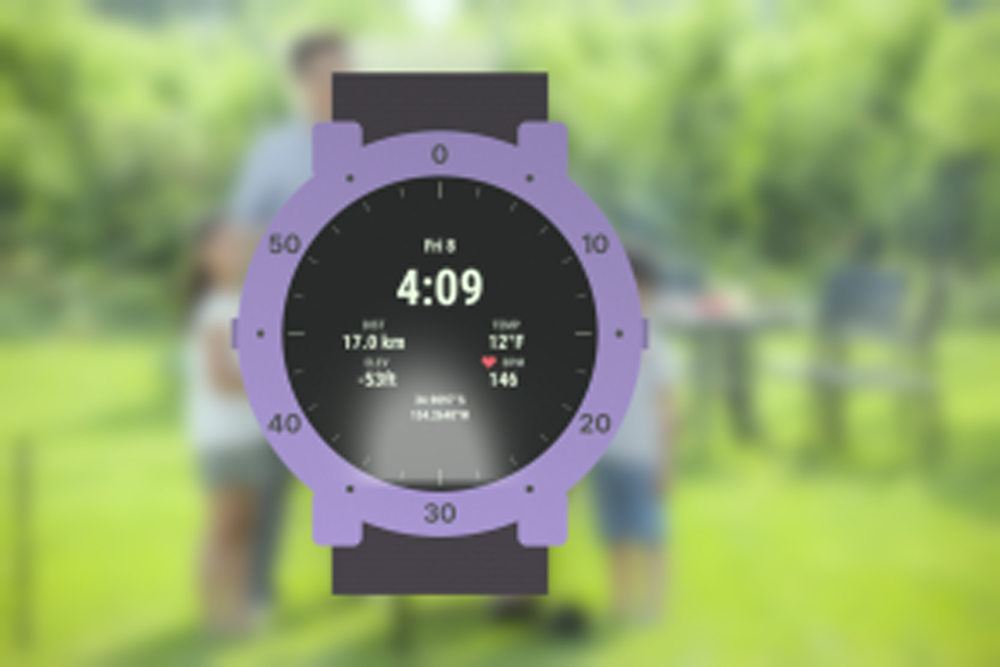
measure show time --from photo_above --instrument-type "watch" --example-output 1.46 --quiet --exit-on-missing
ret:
4.09
